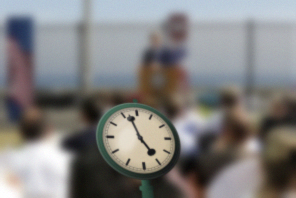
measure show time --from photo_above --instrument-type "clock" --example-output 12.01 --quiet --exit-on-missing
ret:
4.57
